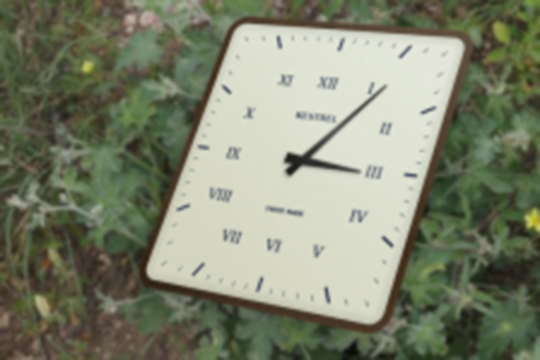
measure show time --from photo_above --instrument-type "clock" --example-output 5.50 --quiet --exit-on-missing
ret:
3.06
